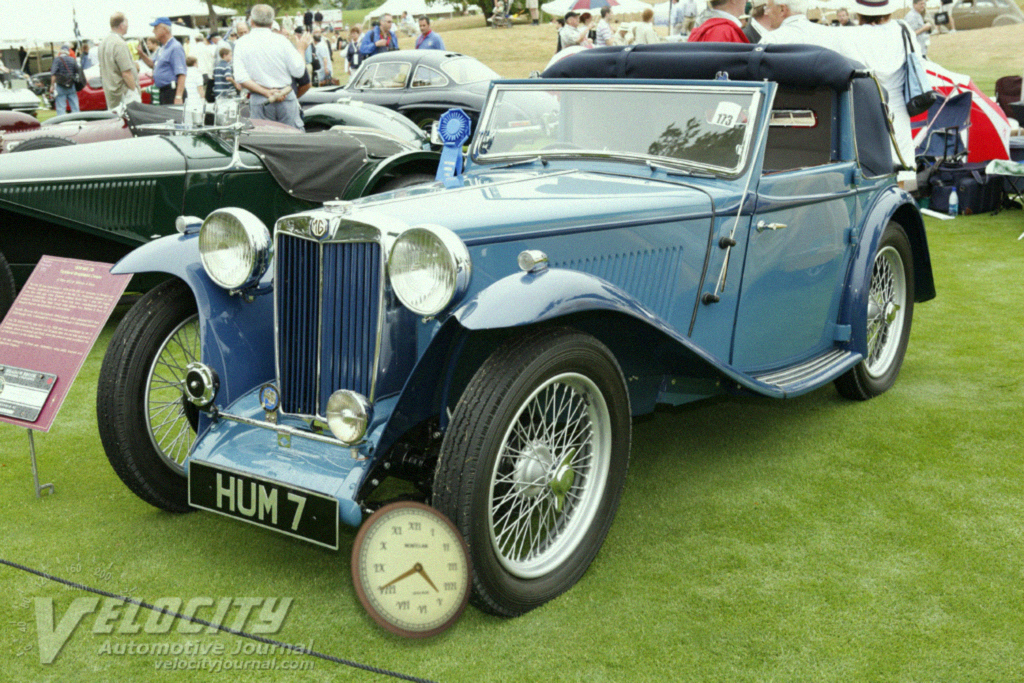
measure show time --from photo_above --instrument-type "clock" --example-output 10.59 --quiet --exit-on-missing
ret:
4.41
